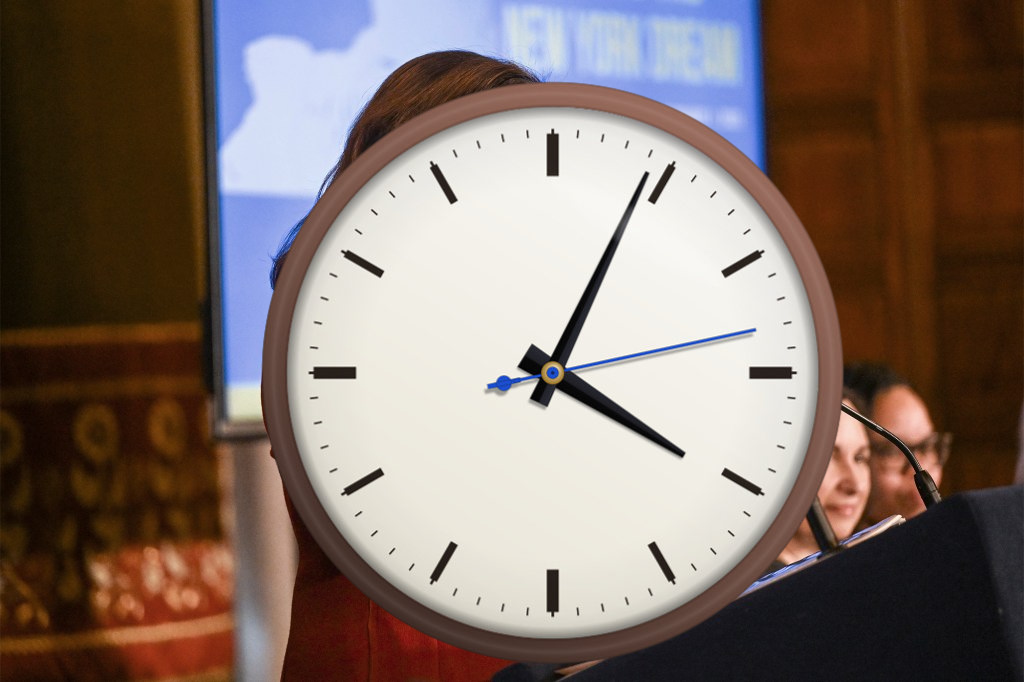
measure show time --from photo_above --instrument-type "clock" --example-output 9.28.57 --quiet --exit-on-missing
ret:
4.04.13
